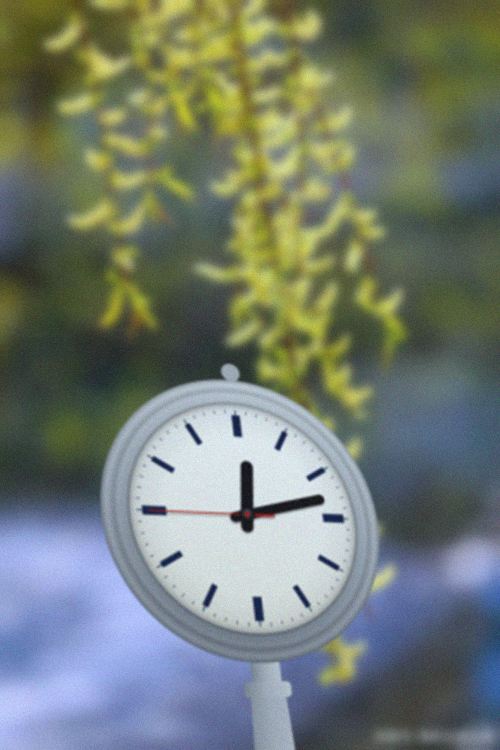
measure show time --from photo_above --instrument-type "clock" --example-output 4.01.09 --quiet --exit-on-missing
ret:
12.12.45
